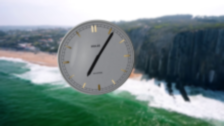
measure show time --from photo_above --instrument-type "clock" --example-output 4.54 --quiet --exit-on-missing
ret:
7.06
